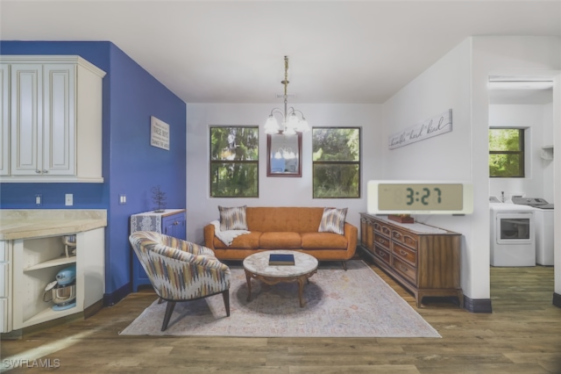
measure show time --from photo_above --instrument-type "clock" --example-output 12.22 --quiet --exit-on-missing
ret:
3.27
